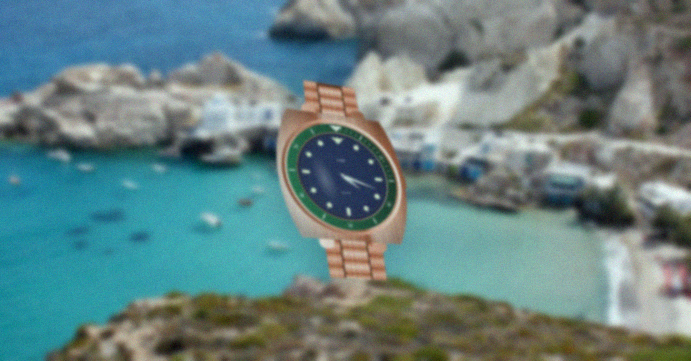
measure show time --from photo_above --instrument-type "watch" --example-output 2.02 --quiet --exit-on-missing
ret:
4.18
